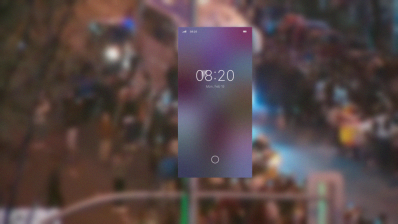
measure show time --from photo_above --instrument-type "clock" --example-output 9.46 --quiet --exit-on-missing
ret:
8.20
